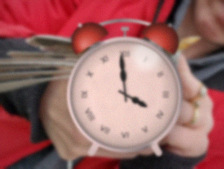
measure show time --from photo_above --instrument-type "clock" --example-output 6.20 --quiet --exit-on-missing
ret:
3.59
